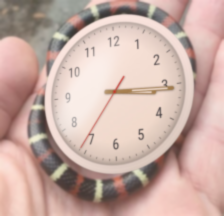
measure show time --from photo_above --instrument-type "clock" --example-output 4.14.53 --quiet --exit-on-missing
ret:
3.15.36
